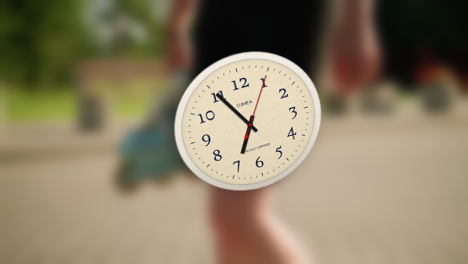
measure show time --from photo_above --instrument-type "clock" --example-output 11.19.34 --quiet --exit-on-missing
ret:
6.55.05
